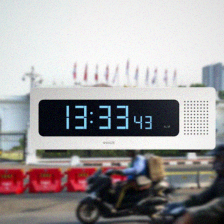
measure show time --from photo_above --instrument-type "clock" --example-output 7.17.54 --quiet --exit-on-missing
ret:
13.33.43
